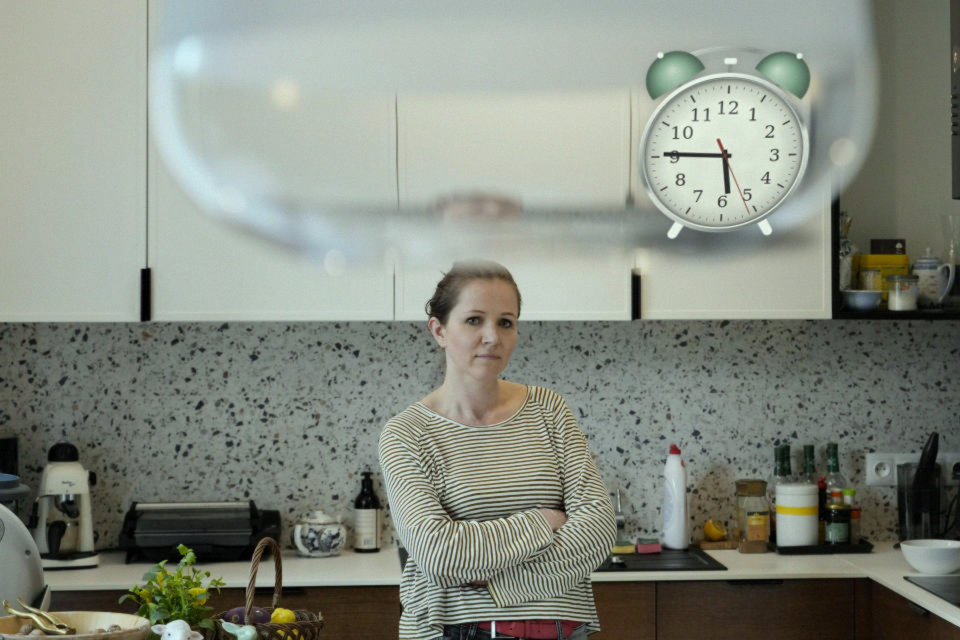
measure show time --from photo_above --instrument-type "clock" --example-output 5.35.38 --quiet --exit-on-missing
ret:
5.45.26
